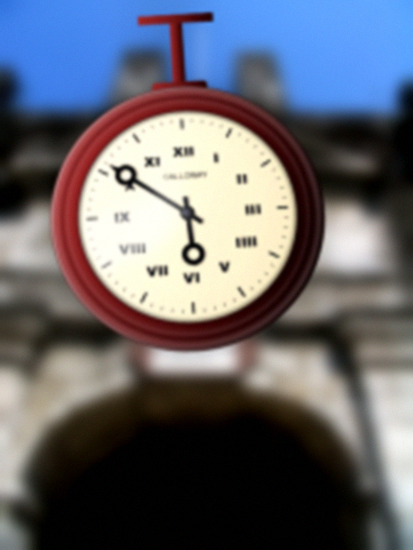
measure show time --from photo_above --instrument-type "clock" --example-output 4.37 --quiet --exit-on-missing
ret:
5.51
